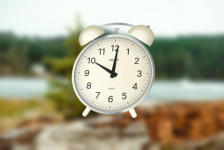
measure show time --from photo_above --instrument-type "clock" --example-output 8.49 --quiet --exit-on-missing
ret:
10.01
